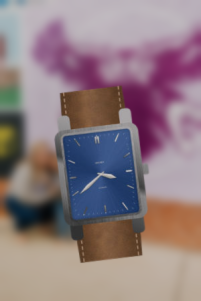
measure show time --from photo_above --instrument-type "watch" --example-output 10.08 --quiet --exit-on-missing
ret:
3.39
